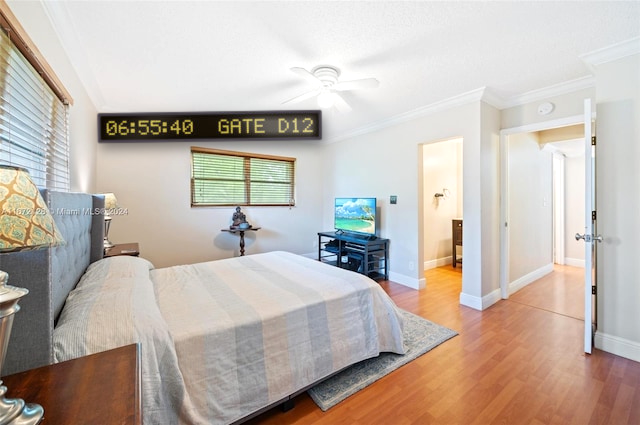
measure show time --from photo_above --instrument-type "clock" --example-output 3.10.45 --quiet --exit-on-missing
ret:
6.55.40
